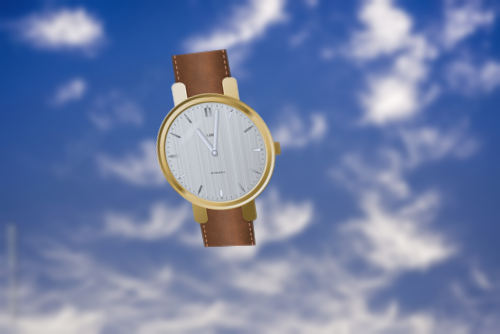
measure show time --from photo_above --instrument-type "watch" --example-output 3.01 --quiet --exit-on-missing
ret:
11.02
